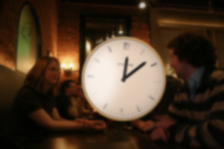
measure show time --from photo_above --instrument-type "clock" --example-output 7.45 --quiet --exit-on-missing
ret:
12.08
